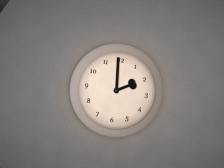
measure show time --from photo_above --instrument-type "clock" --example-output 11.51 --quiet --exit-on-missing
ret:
1.59
